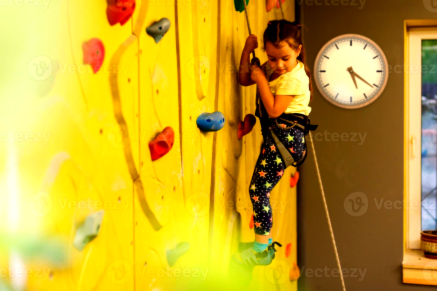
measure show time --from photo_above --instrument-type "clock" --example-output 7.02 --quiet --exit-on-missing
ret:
5.21
